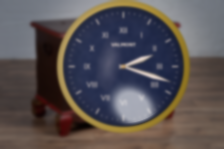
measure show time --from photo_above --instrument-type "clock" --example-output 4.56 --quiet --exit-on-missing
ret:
2.18
